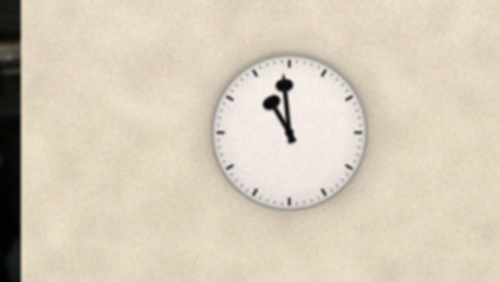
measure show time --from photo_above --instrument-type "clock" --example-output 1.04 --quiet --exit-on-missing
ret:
10.59
